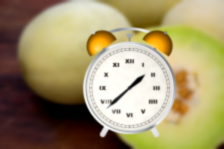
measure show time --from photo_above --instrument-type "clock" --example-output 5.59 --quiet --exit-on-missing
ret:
1.38
